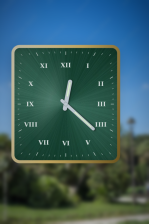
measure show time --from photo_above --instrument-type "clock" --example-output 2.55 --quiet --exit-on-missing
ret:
12.22
